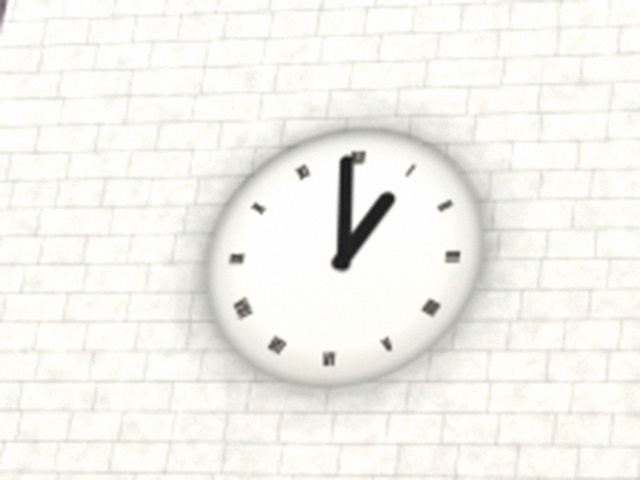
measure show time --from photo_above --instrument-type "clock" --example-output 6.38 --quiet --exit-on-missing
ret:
12.59
